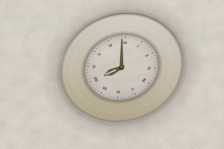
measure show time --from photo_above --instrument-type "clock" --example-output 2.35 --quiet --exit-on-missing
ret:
7.59
